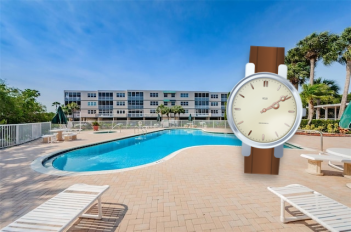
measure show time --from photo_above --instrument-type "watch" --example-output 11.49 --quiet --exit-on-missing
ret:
2.09
